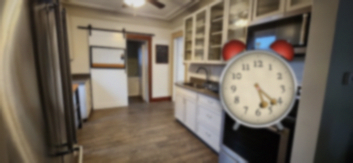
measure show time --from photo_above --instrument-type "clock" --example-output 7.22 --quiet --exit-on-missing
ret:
5.22
